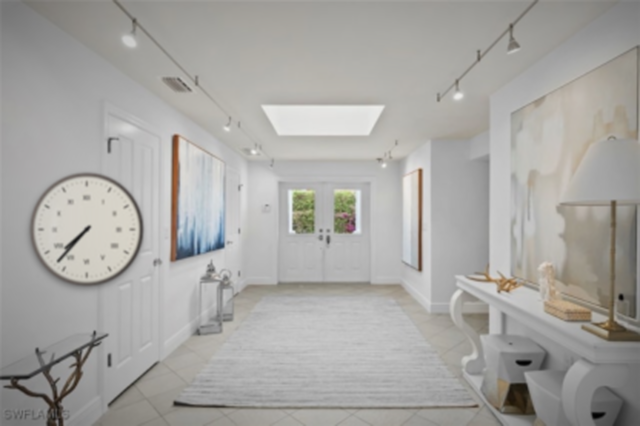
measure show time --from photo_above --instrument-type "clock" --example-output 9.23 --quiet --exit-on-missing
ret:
7.37
